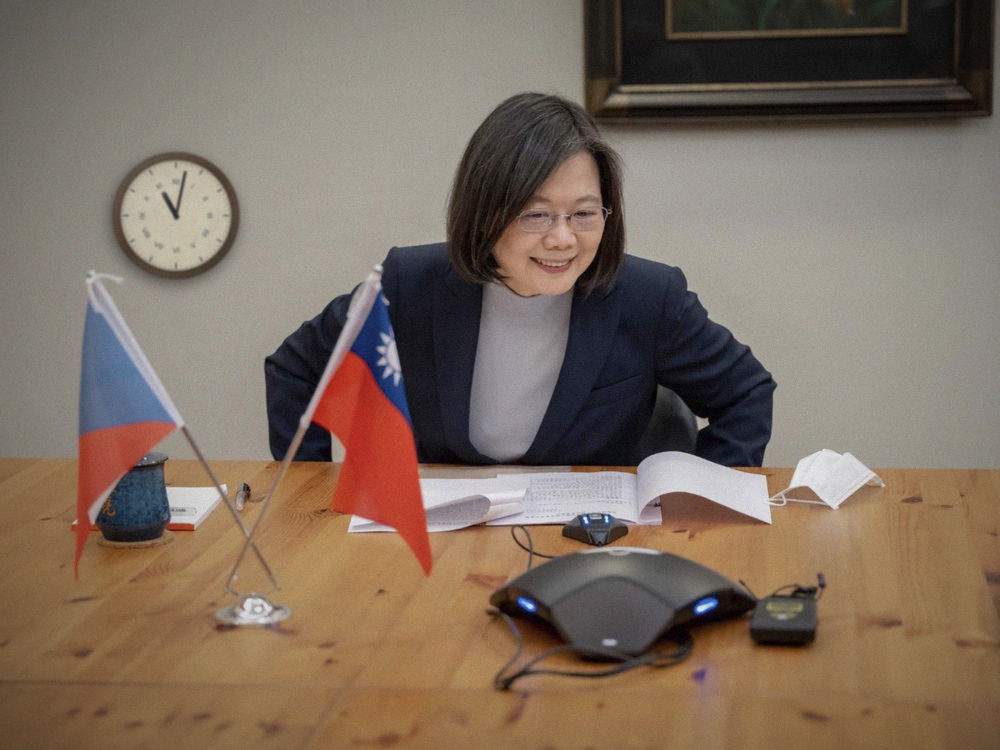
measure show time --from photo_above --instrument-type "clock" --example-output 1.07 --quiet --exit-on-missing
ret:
11.02
